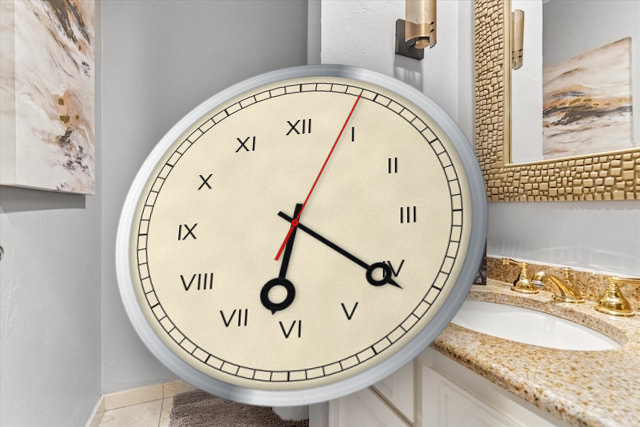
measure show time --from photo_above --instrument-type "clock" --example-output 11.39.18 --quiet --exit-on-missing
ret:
6.21.04
